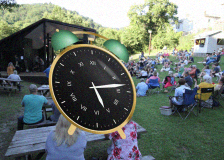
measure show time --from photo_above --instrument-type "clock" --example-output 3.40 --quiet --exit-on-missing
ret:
5.13
